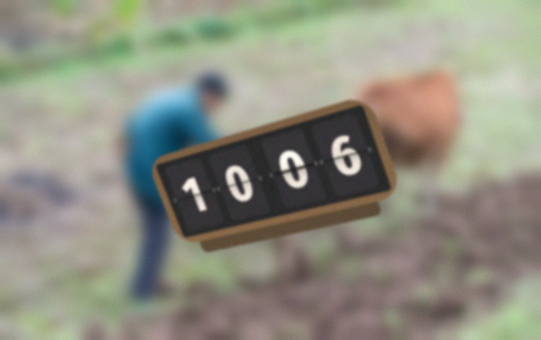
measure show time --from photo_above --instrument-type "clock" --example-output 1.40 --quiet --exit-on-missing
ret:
10.06
